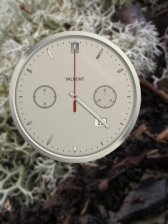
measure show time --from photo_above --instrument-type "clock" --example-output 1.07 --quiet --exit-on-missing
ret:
4.22
